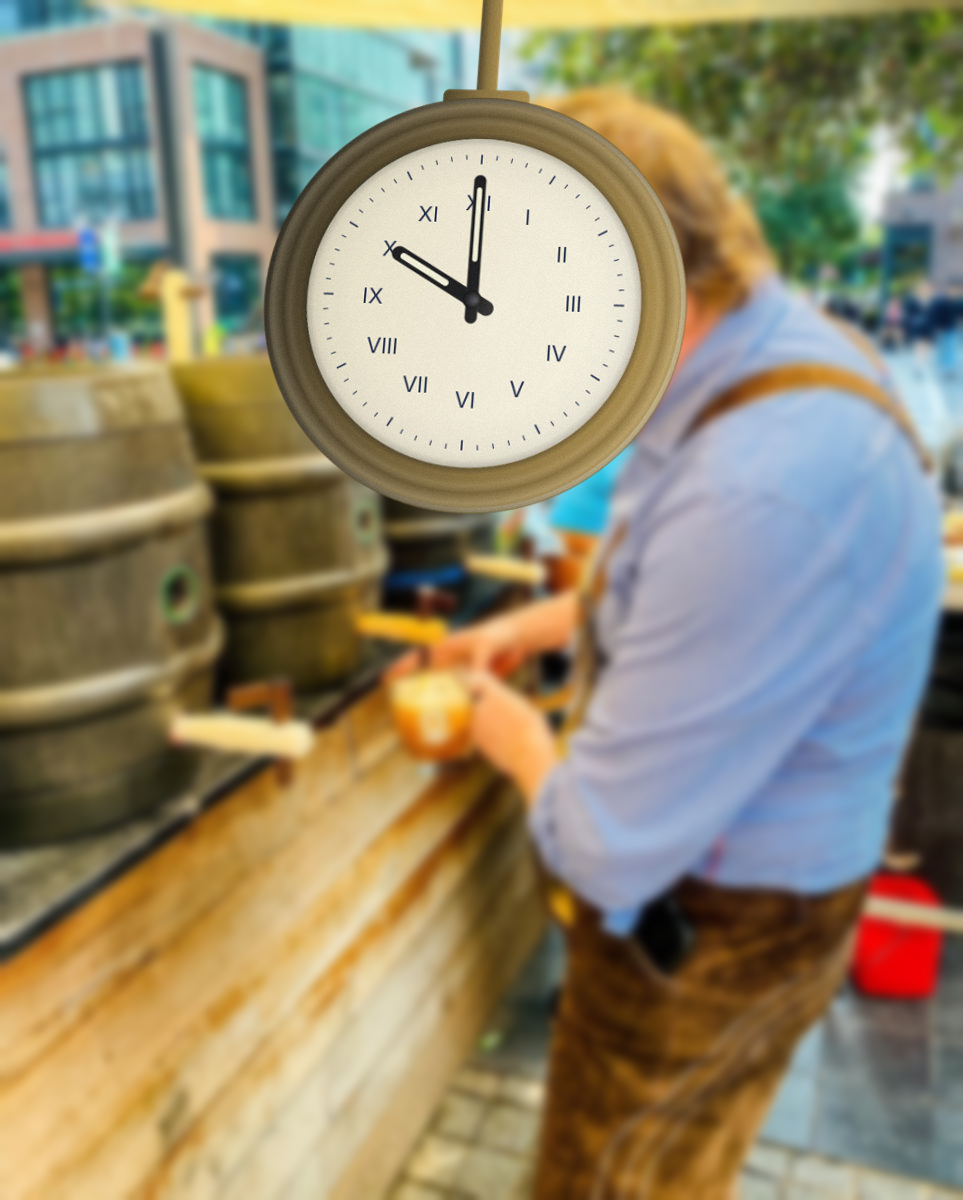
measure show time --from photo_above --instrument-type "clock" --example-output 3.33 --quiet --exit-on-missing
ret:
10.00
